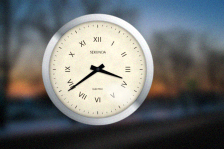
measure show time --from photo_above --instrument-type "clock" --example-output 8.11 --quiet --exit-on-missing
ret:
3.39
